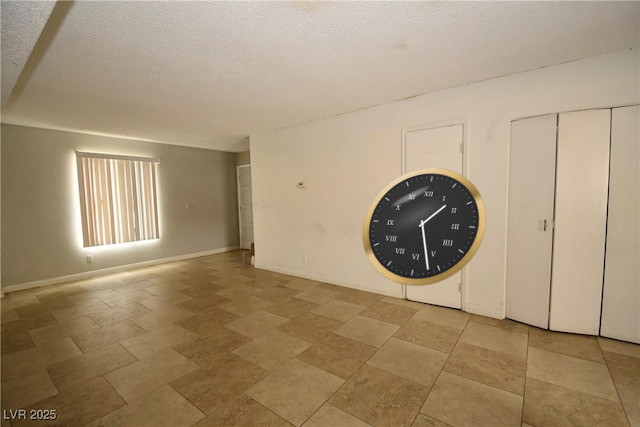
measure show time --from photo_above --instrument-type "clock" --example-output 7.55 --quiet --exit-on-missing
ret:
1.27
